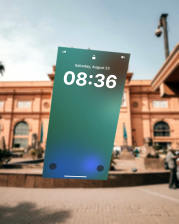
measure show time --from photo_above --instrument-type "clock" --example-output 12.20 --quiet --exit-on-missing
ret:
8.36
